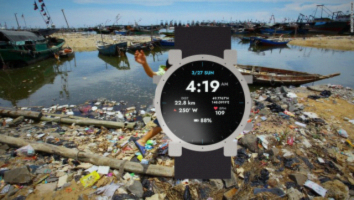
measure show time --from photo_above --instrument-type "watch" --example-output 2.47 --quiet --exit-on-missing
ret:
4.19
